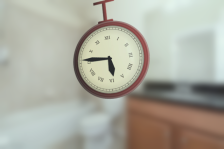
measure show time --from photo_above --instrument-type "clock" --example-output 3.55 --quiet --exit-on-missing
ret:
5.46
